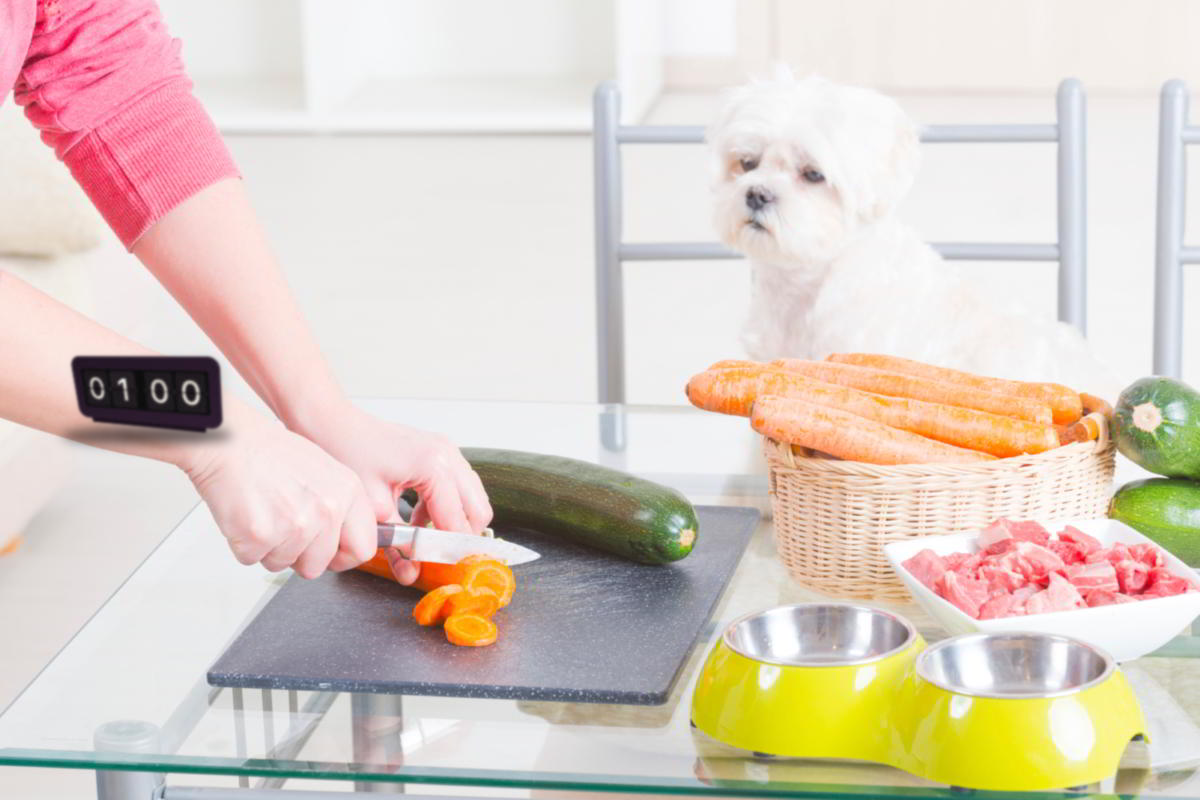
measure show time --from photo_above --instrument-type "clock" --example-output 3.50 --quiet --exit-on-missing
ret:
1.00
